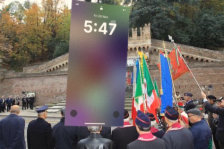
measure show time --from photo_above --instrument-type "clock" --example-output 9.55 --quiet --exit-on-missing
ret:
5.47
